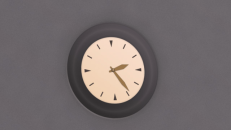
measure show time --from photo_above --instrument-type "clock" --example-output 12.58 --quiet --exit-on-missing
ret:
2.24
